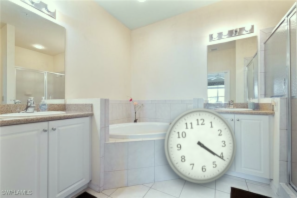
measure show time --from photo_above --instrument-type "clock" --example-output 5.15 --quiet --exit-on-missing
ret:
4.21
